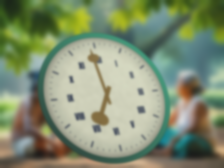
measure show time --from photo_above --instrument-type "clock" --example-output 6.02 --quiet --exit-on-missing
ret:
6.59
